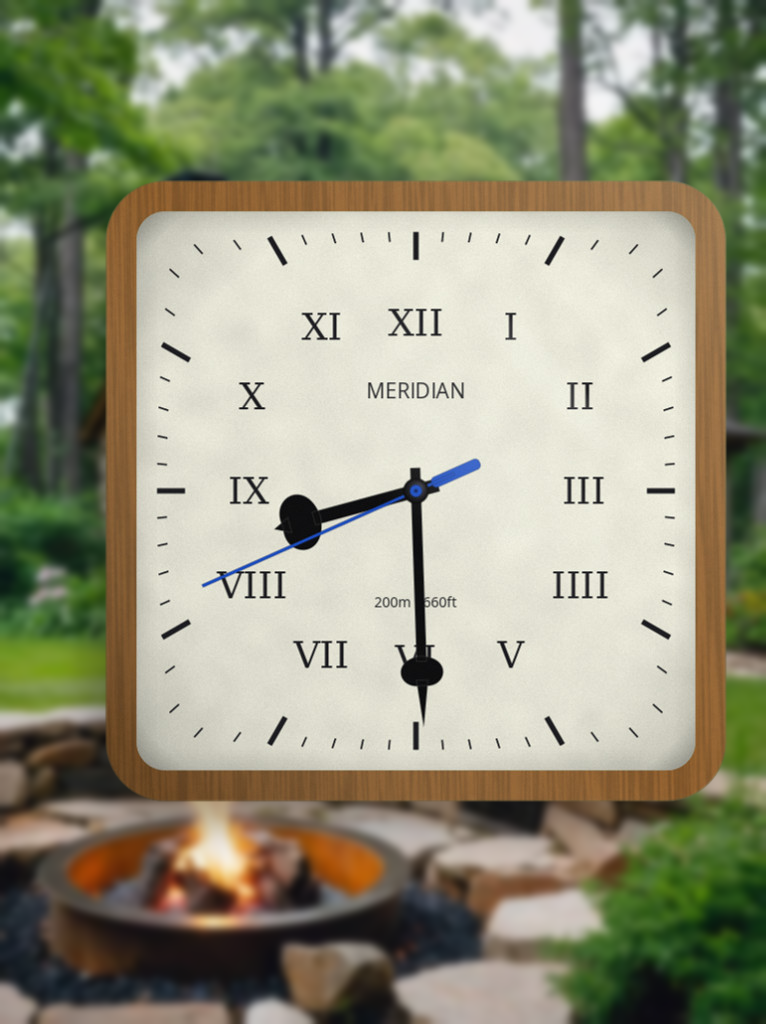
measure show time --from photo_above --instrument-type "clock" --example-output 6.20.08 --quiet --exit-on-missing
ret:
8.29.41
